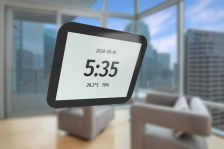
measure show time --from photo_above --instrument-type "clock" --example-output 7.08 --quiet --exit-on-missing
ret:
5.35
